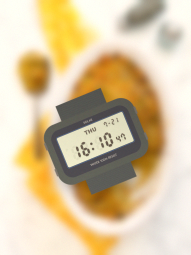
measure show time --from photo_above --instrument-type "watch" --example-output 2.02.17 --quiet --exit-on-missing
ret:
16.10.47
